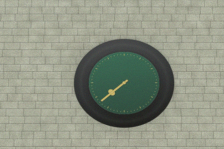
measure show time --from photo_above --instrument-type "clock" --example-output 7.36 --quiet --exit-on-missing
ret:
7.38
